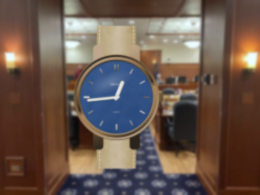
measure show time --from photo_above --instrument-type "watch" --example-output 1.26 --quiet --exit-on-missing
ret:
12.44
